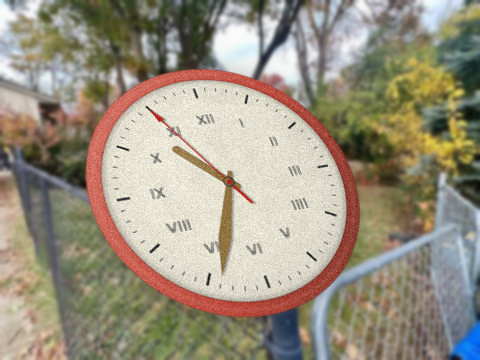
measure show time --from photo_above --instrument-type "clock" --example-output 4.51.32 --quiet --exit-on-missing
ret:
10.33.55
